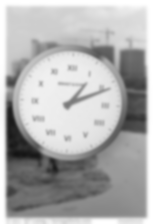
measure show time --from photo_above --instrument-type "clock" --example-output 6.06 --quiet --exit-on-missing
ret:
1.11
